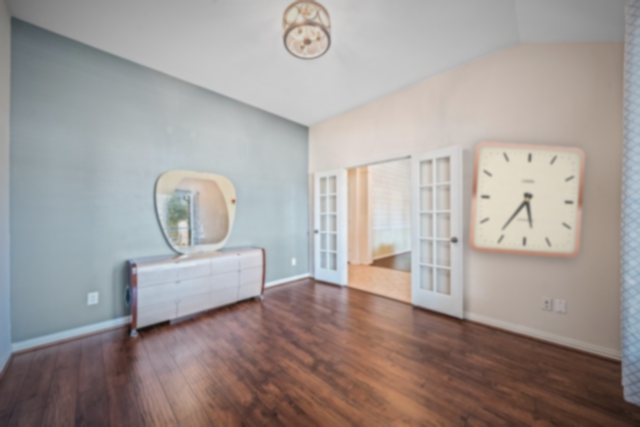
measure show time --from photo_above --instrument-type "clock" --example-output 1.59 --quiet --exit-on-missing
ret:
5.36
